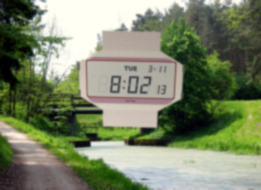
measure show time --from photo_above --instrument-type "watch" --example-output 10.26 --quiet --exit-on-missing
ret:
8.02
